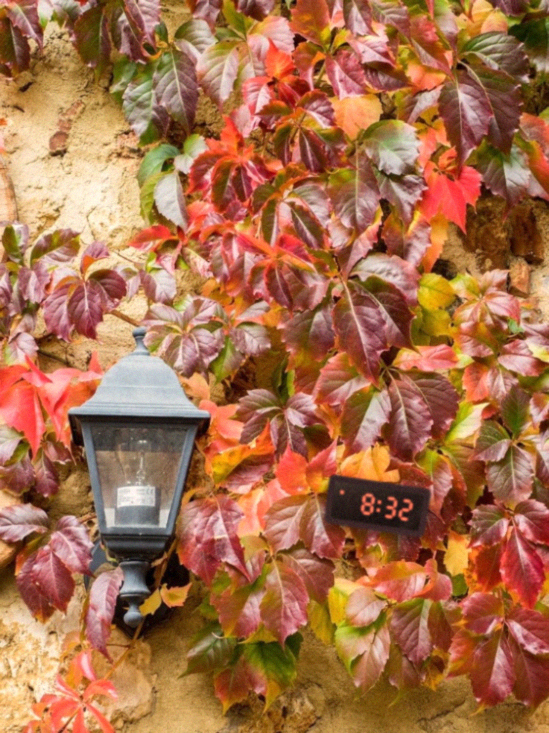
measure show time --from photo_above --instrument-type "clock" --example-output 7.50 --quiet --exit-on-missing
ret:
8.32
